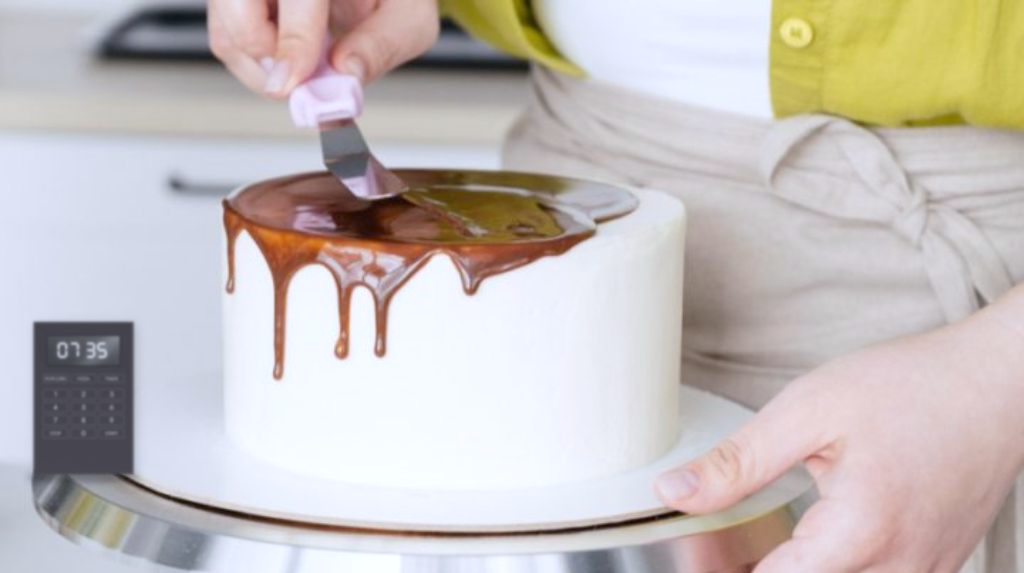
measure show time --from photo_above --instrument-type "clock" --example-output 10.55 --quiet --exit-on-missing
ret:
7.35
